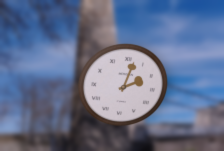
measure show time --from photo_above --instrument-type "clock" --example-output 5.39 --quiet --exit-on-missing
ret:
2.02
